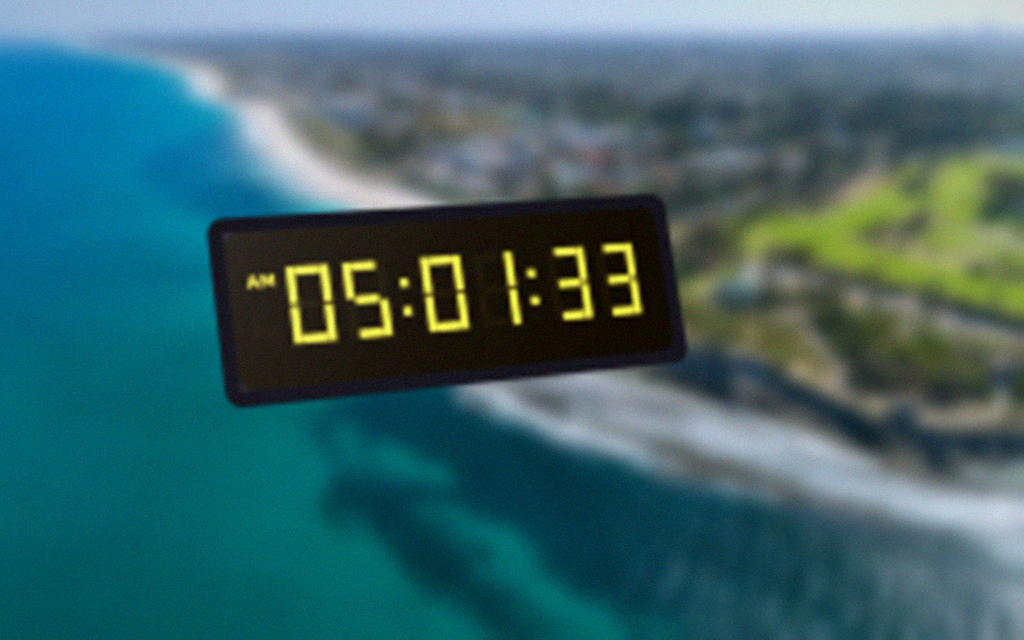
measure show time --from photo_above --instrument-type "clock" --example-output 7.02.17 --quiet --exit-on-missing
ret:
5.01.33
